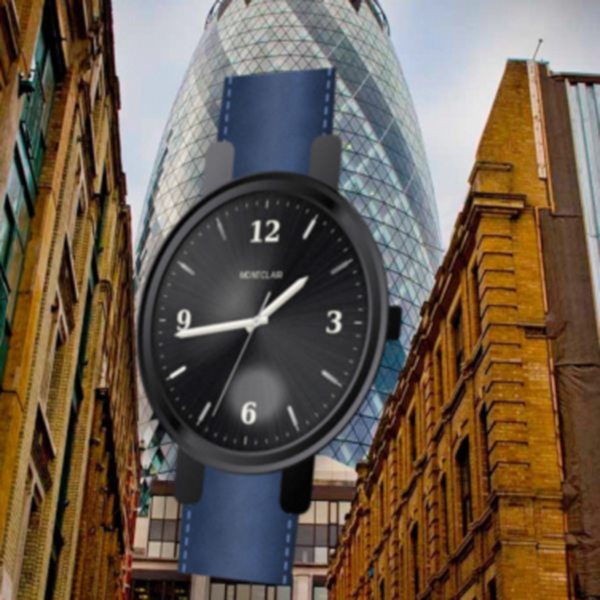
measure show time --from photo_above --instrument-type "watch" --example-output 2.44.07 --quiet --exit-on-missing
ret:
1.43.34
